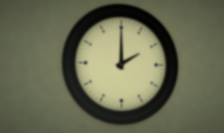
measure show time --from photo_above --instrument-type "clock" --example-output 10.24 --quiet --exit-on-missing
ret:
2.00
